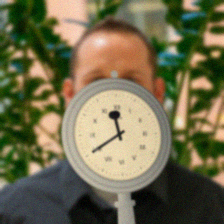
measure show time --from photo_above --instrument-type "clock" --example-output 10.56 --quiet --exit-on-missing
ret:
11.40
